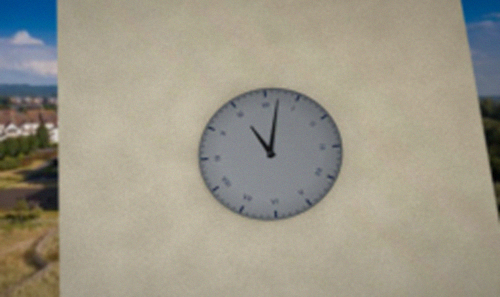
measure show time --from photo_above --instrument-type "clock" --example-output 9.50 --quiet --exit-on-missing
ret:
11.02
